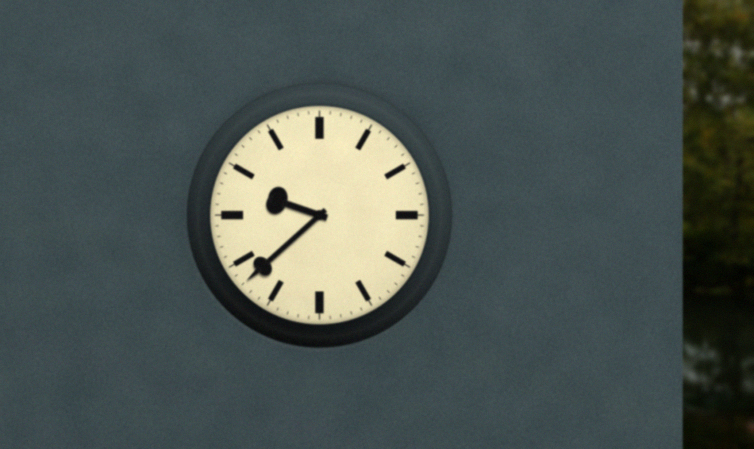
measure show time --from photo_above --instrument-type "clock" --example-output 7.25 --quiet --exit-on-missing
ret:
9.38
